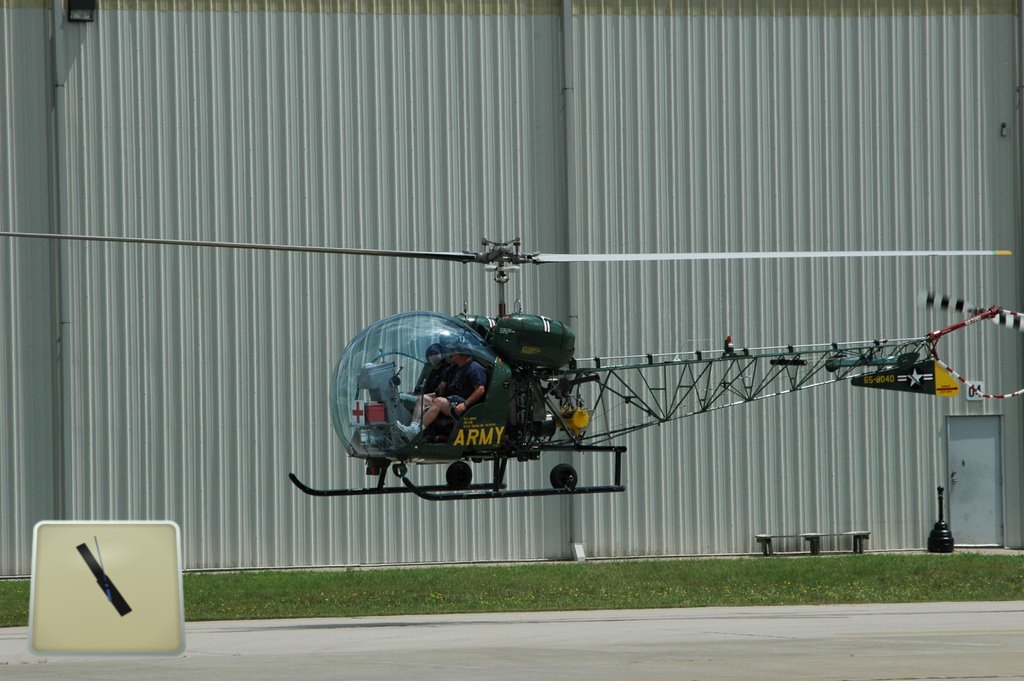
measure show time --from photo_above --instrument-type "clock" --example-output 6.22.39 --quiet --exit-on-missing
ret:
4.54.58
